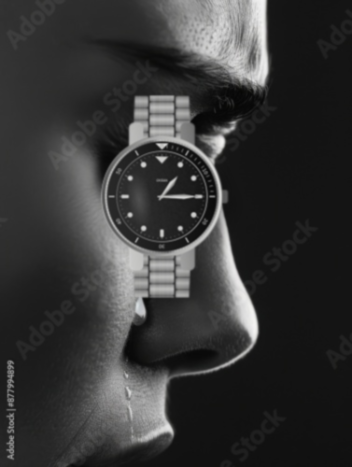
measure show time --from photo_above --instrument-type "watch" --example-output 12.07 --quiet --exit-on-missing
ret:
1.15
